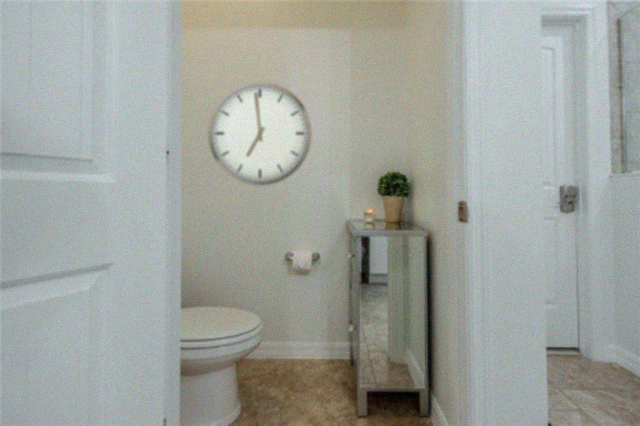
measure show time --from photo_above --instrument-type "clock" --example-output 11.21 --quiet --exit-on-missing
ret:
6.59
